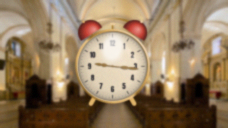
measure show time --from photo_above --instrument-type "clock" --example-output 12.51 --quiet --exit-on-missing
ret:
9.16
